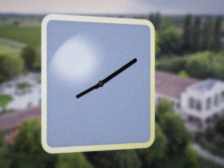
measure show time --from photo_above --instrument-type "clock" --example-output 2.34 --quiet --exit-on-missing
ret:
8.10
